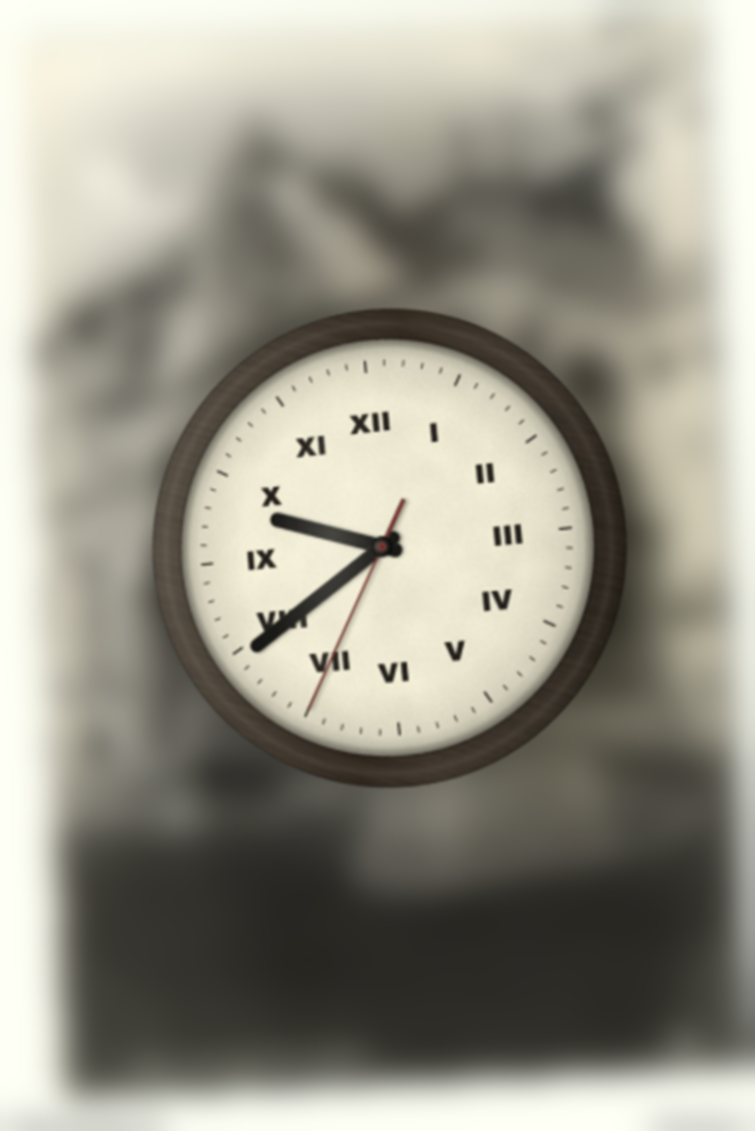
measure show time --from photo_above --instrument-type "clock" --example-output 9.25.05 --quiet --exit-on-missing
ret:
9.39.35
